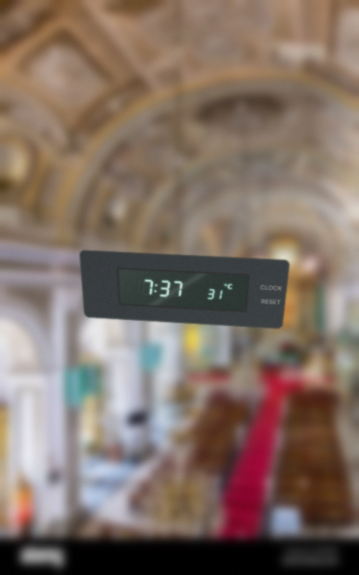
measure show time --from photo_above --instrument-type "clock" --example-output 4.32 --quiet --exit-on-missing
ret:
7.37
